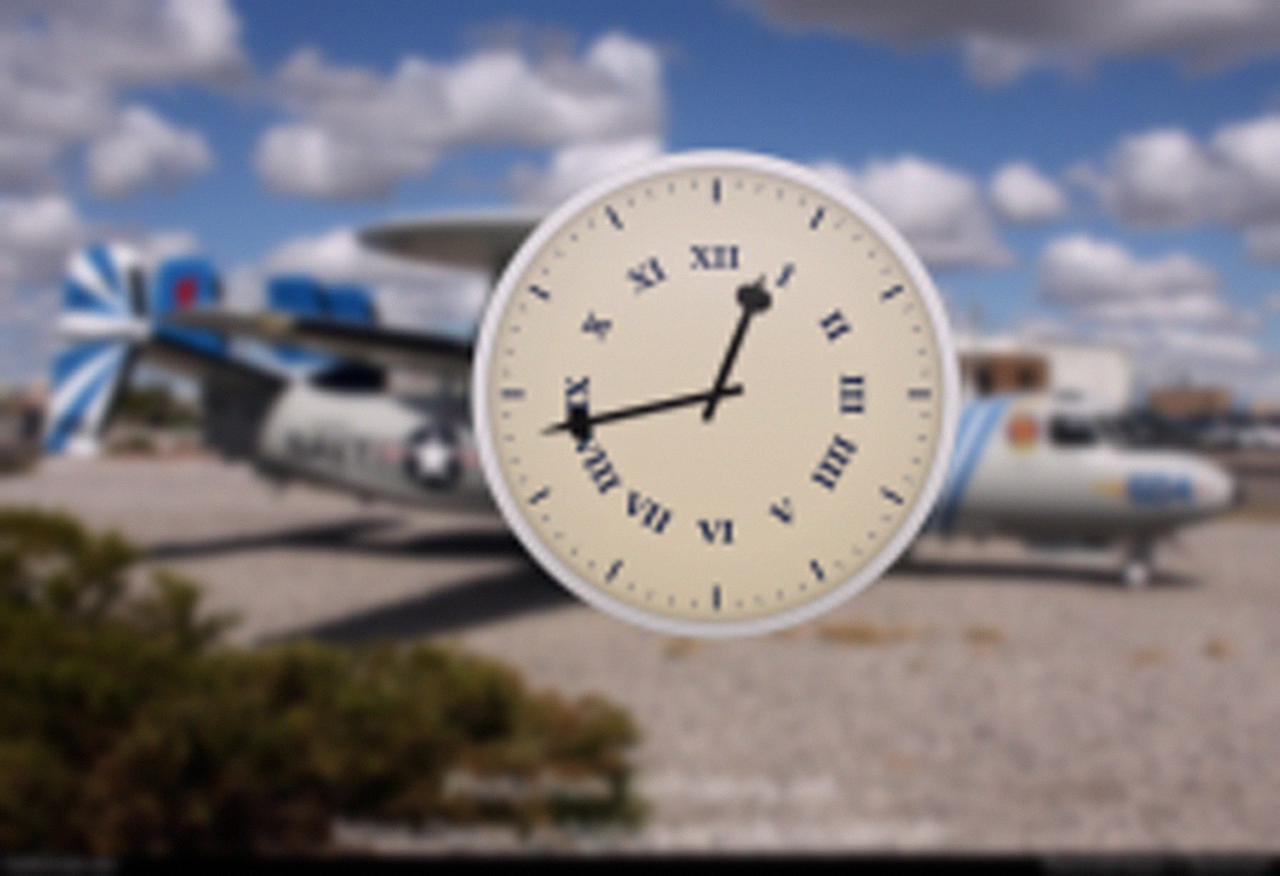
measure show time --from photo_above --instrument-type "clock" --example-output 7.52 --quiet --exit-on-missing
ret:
12.43
